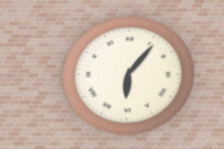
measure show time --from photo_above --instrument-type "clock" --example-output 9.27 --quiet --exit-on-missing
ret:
6.06
